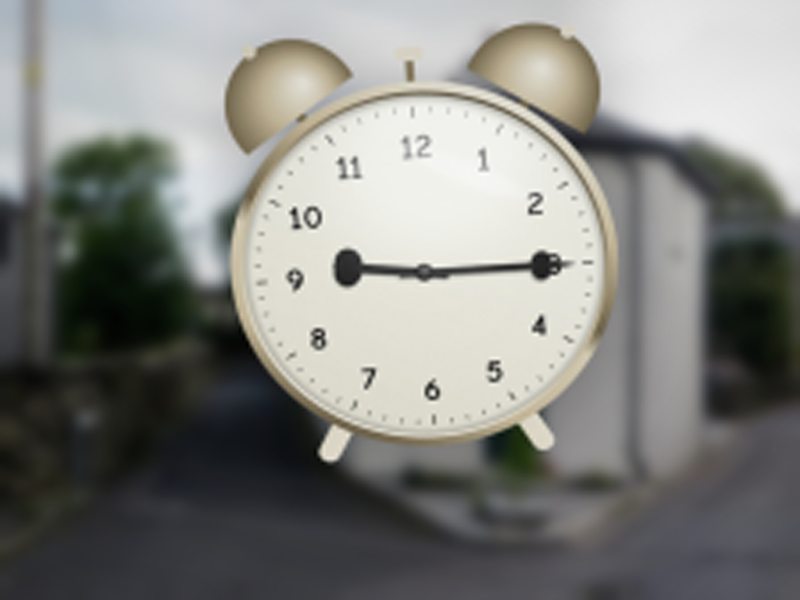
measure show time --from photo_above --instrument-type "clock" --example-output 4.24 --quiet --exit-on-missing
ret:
9.15
